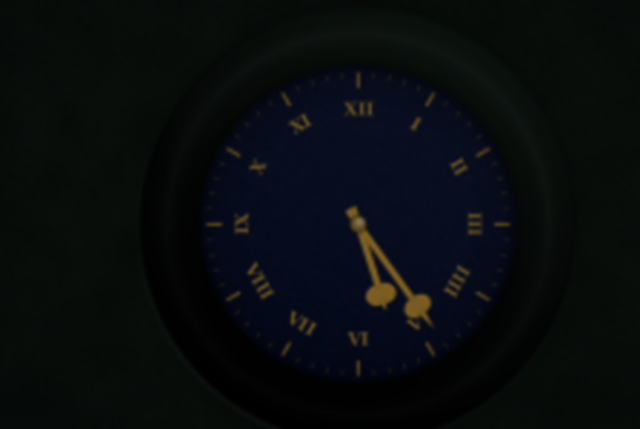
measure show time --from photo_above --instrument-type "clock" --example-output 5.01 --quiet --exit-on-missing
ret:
5.24
